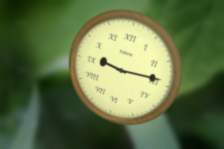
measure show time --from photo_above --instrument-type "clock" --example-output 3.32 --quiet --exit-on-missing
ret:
9.14
